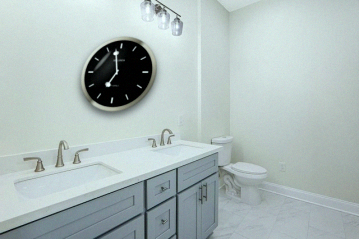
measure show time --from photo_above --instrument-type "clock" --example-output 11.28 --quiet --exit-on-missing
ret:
6.58
